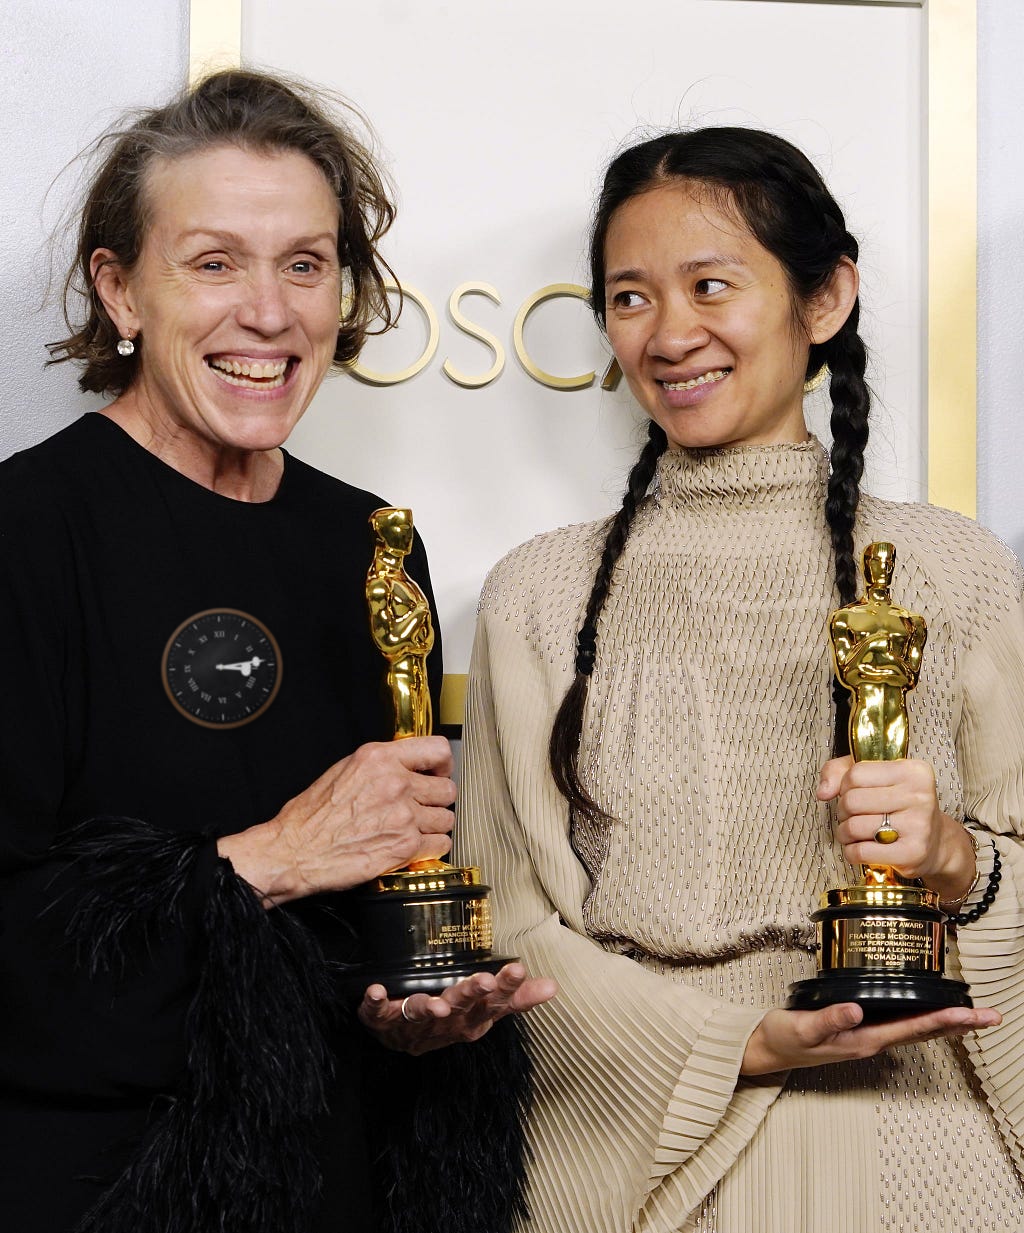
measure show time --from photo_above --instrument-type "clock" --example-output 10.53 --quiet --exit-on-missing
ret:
3.14
